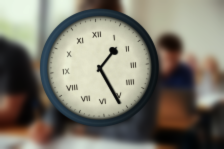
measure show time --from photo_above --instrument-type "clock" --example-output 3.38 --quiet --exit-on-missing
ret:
1.26
